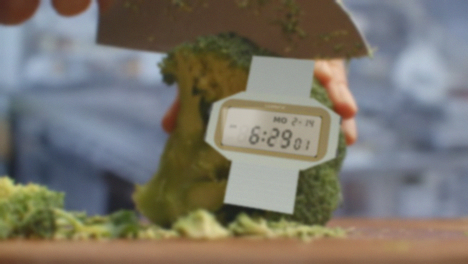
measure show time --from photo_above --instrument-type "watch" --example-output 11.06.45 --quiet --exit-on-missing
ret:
6.29.01
